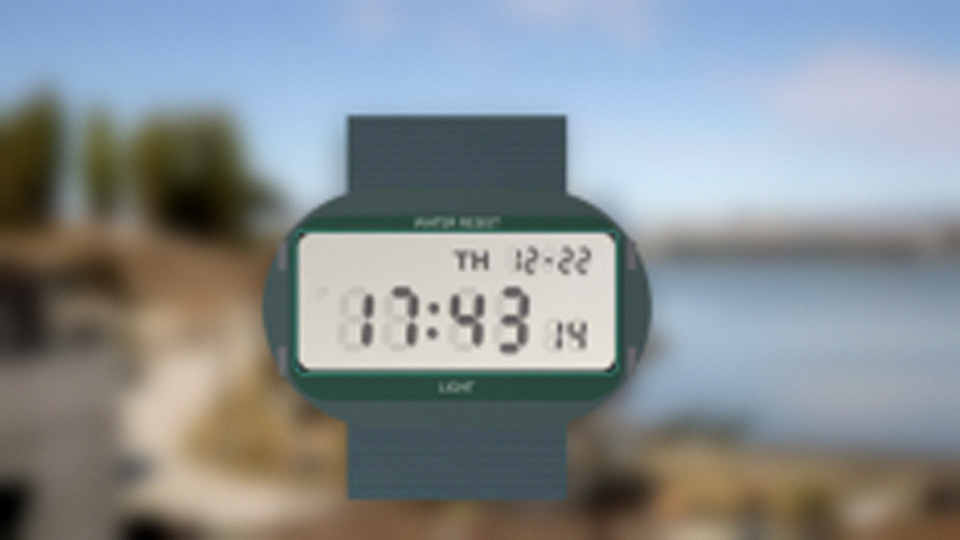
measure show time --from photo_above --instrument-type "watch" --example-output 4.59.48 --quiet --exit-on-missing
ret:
17.43.14
